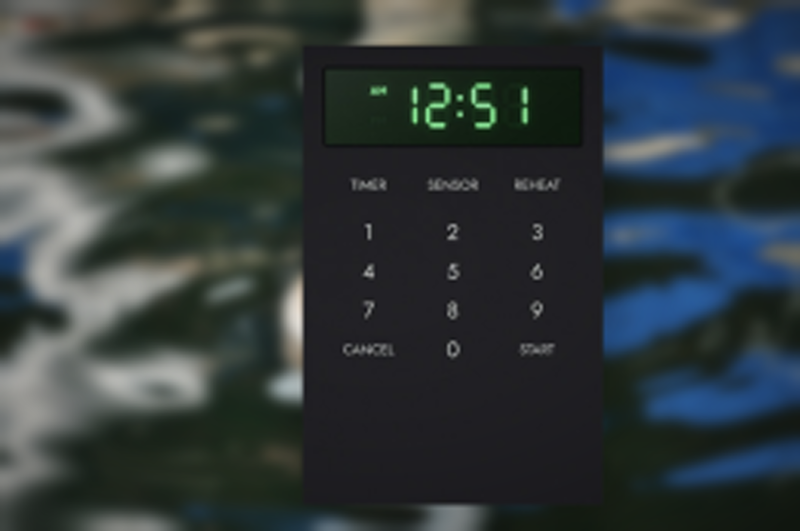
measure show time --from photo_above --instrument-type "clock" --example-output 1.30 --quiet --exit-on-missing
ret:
12.51
